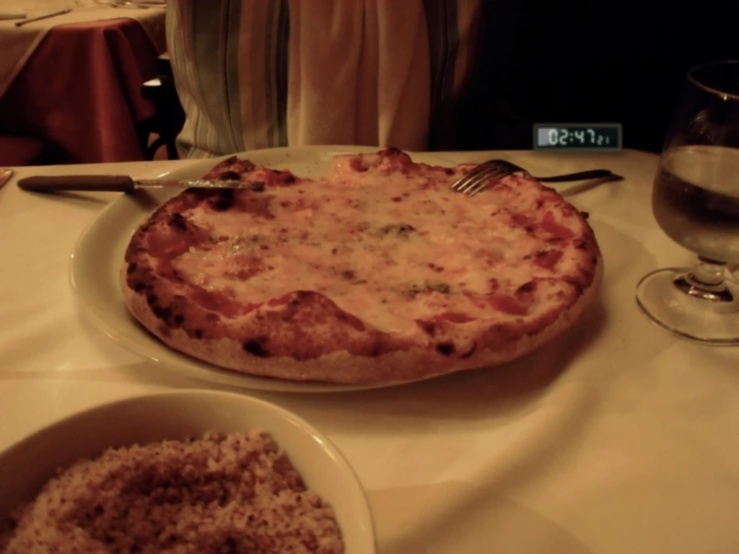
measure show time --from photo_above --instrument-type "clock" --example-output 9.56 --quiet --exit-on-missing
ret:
2.47
